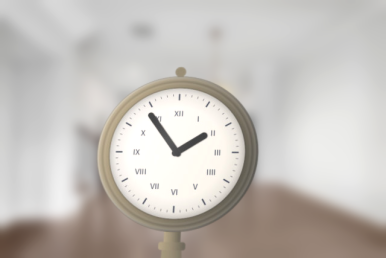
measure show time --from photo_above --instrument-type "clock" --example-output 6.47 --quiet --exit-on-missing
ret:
1.54
